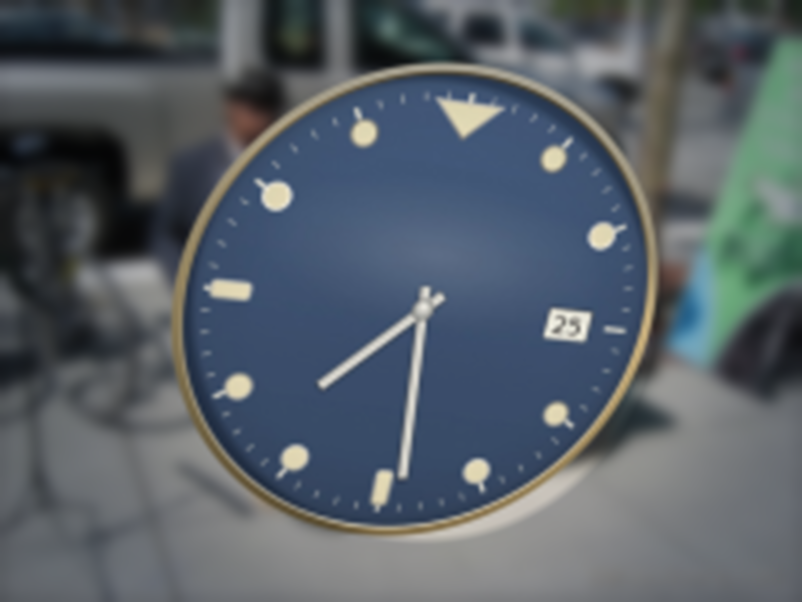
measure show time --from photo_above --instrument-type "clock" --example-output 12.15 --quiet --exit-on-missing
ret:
7.29
